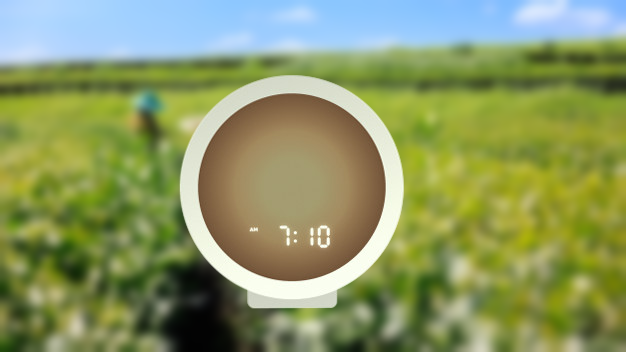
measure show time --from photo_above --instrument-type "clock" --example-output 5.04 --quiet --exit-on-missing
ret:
7.10
